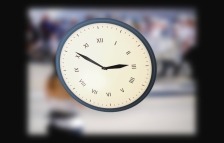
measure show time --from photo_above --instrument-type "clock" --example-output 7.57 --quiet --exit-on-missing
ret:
2.51
